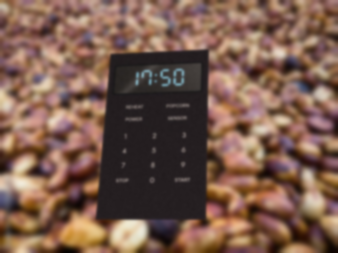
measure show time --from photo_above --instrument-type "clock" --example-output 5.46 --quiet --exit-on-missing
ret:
17.50
